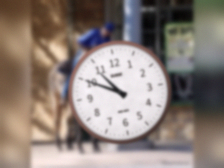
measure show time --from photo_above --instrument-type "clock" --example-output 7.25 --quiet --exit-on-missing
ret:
10.50
